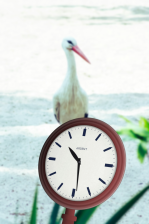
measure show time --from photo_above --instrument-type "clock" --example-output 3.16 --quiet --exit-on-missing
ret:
10.29
